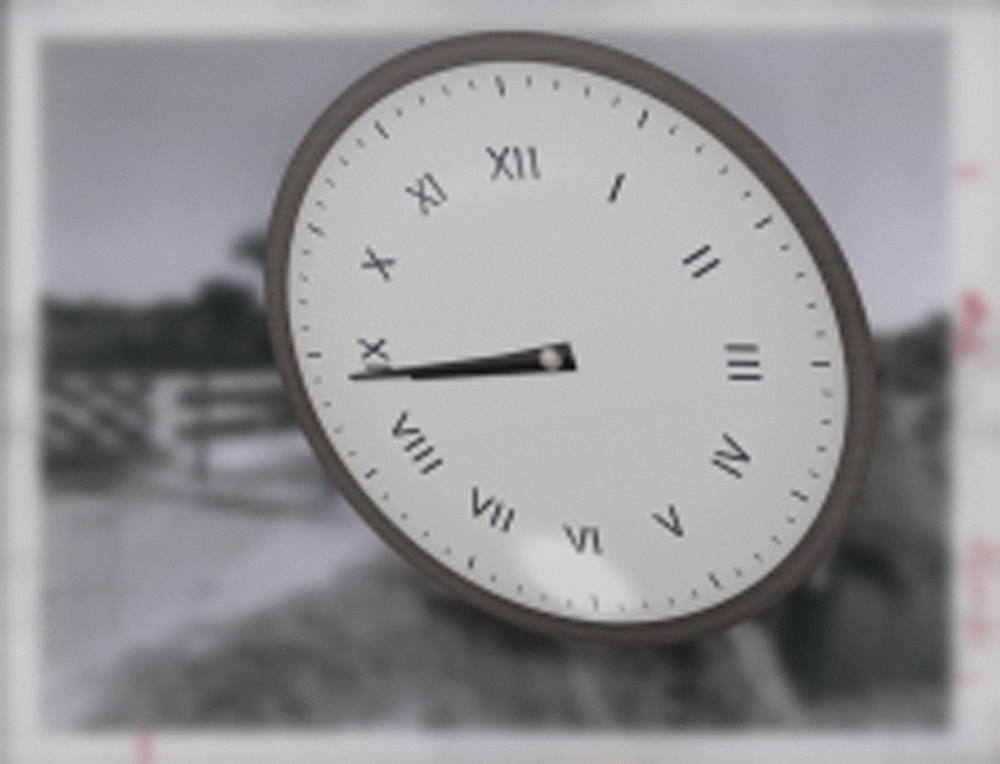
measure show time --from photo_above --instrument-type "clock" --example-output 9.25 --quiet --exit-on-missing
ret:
8.44
